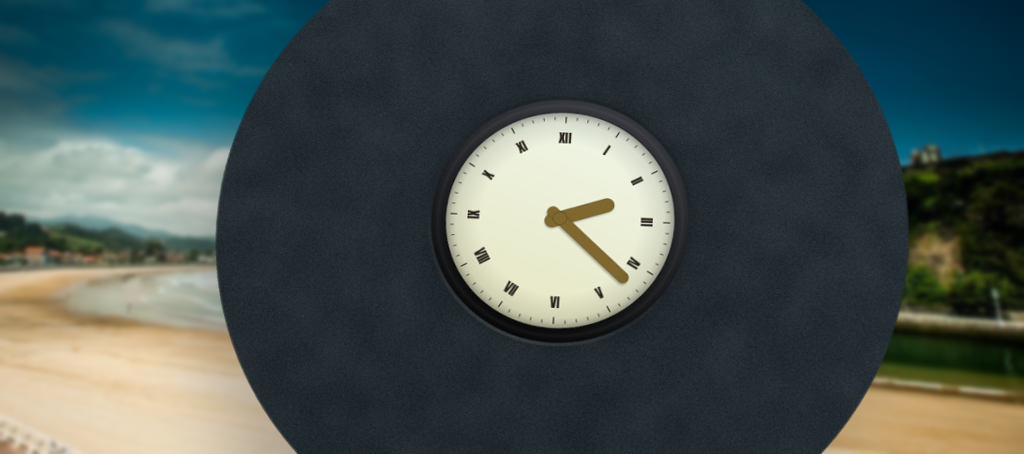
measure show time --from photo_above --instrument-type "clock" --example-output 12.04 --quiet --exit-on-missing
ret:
2.22
